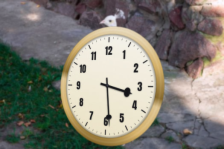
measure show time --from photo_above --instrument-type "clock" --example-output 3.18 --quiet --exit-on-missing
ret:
3.29
